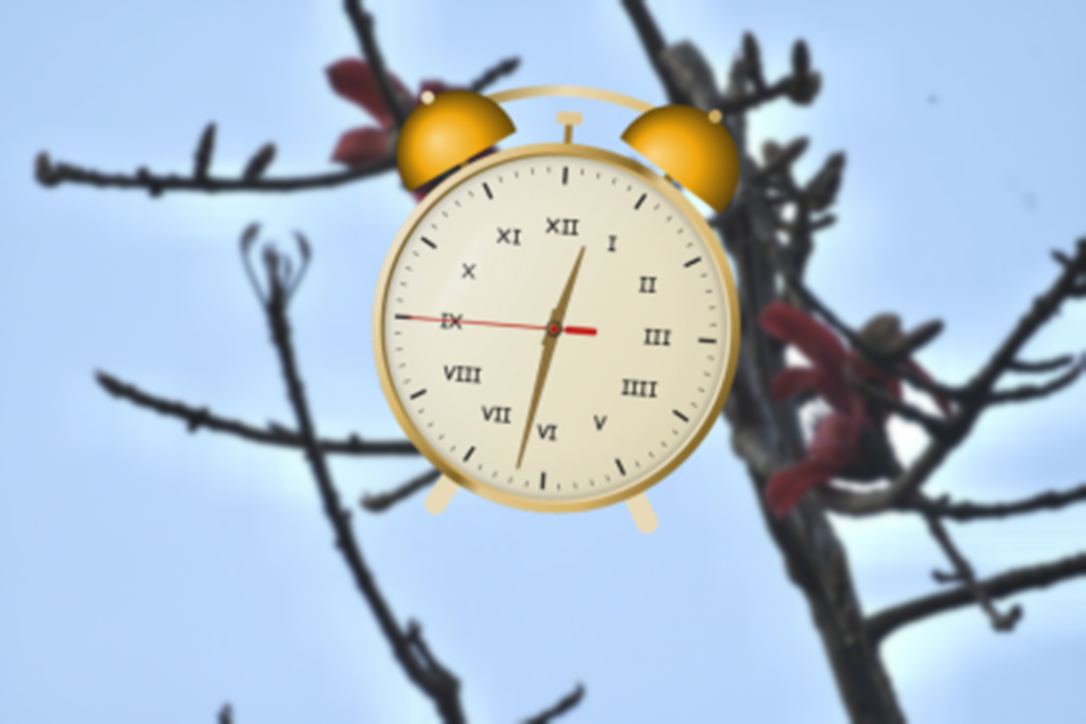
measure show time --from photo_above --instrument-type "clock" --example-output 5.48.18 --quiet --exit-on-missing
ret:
12.31.45
